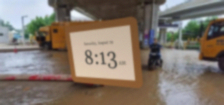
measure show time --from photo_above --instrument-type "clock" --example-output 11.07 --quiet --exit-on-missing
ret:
8.13
